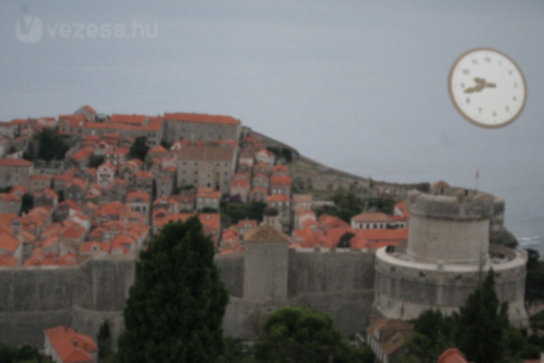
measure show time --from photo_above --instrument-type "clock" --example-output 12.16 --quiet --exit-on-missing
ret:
9.43
